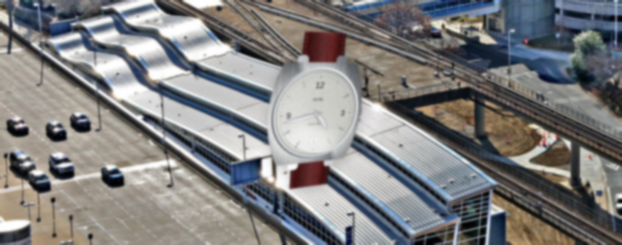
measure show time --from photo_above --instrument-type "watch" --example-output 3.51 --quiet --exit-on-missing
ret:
4.43
